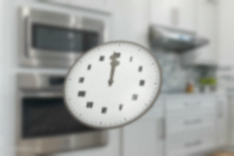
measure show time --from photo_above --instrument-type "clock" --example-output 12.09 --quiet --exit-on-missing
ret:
11.59
